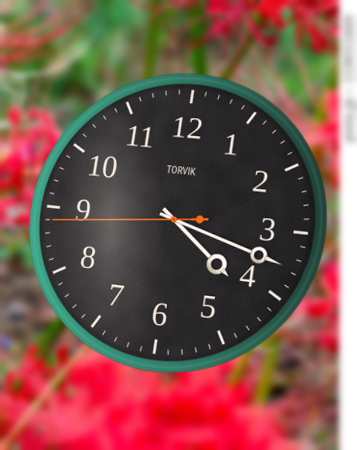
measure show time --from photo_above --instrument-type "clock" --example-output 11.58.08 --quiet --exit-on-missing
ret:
4.17.44
